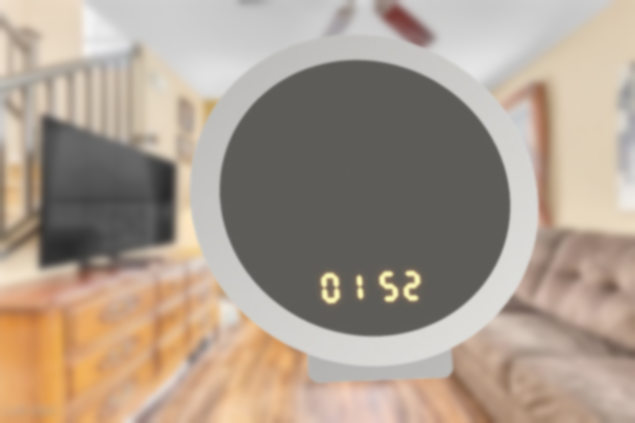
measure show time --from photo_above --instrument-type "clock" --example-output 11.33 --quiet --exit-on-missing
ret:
1.52
